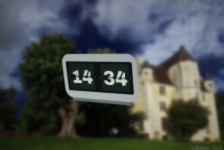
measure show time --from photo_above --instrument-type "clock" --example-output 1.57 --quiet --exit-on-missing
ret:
14.34
